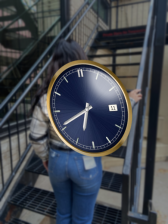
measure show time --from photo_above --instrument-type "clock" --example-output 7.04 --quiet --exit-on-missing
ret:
6.41
